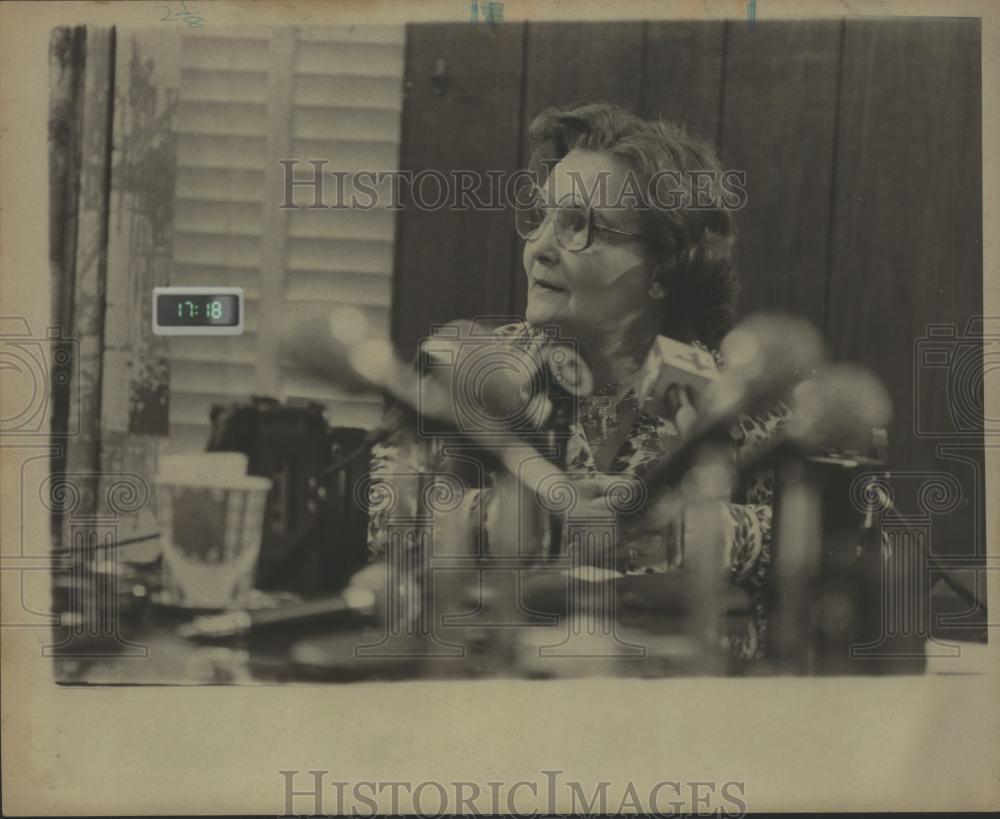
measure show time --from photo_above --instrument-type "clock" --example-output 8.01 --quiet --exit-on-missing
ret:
17.18
